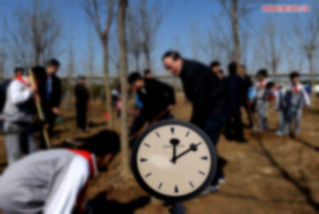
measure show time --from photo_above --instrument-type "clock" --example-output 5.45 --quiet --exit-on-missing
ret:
12.10
